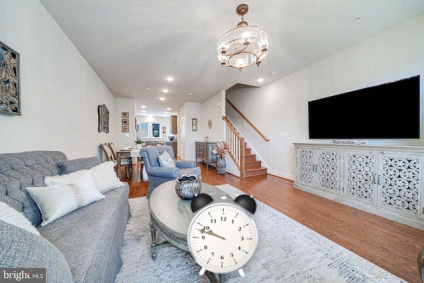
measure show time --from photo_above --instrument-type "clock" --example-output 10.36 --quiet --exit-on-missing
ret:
9.48
